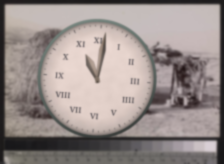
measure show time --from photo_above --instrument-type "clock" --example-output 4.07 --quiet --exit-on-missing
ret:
11.01
